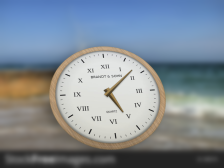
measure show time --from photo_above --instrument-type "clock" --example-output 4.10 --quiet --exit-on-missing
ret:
5.08
